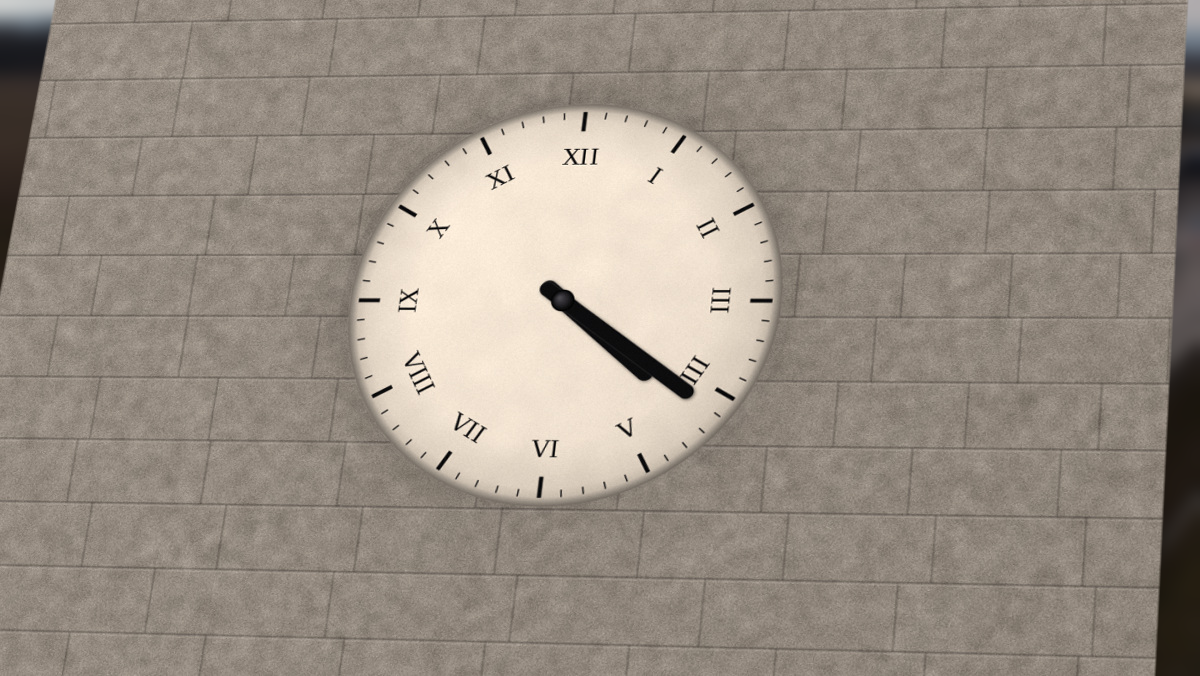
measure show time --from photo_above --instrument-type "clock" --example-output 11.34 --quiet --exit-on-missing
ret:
4.21
